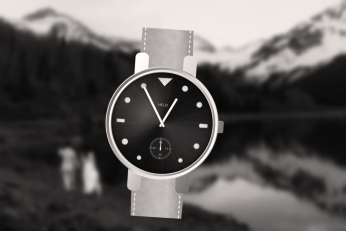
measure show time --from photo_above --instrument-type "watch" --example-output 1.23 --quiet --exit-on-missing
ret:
12.55
